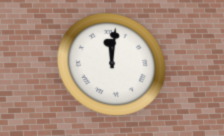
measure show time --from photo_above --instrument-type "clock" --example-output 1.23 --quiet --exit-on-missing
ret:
12.02
